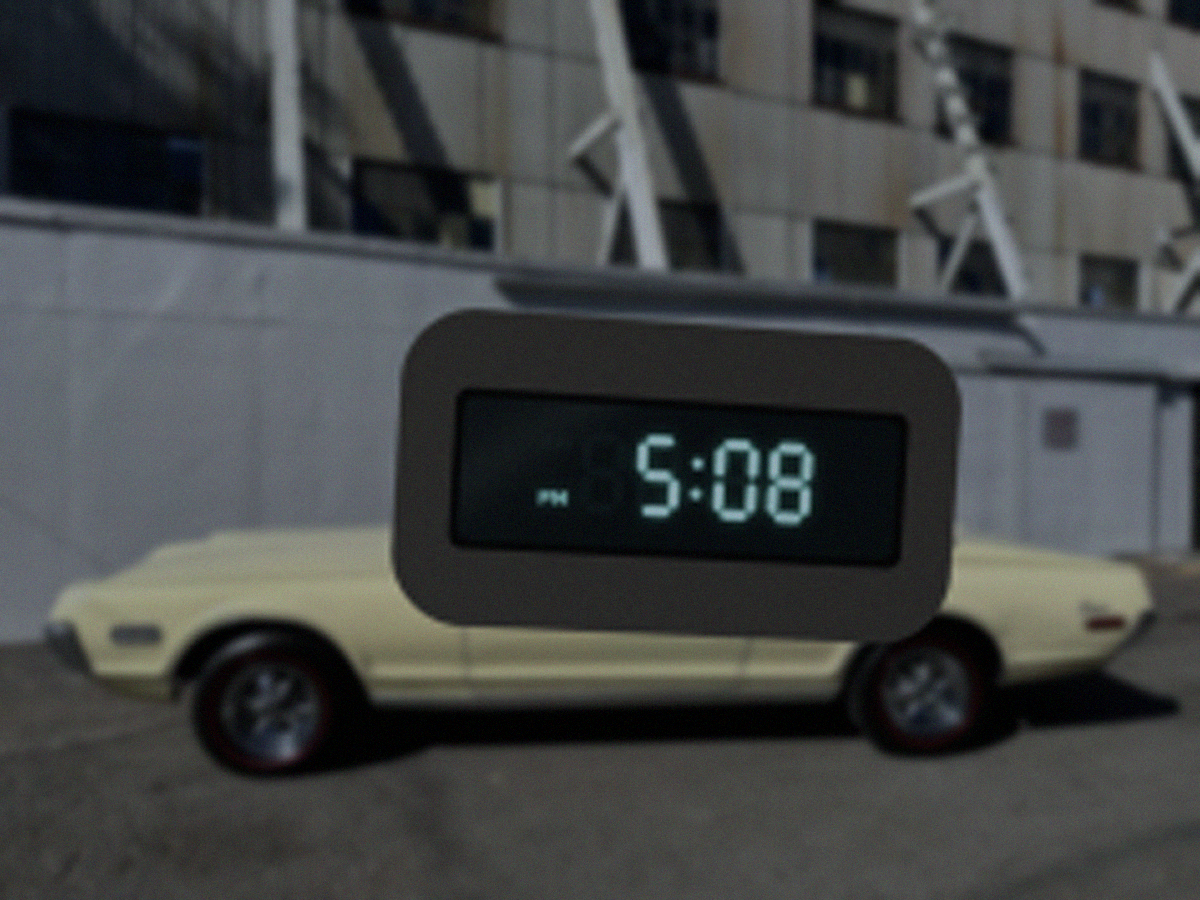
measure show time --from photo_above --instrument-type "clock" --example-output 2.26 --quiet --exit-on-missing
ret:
5.08
